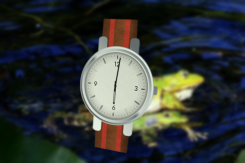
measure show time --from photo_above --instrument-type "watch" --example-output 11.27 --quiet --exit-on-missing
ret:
6.01
